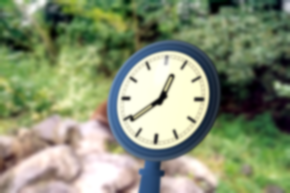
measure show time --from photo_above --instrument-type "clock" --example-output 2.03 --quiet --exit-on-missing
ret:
12.39
